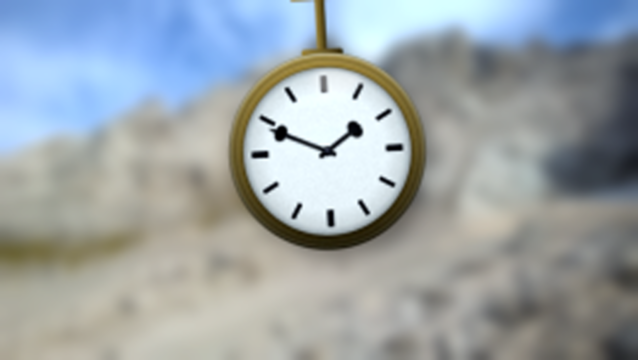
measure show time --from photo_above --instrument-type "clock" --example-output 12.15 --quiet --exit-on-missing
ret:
1.49
